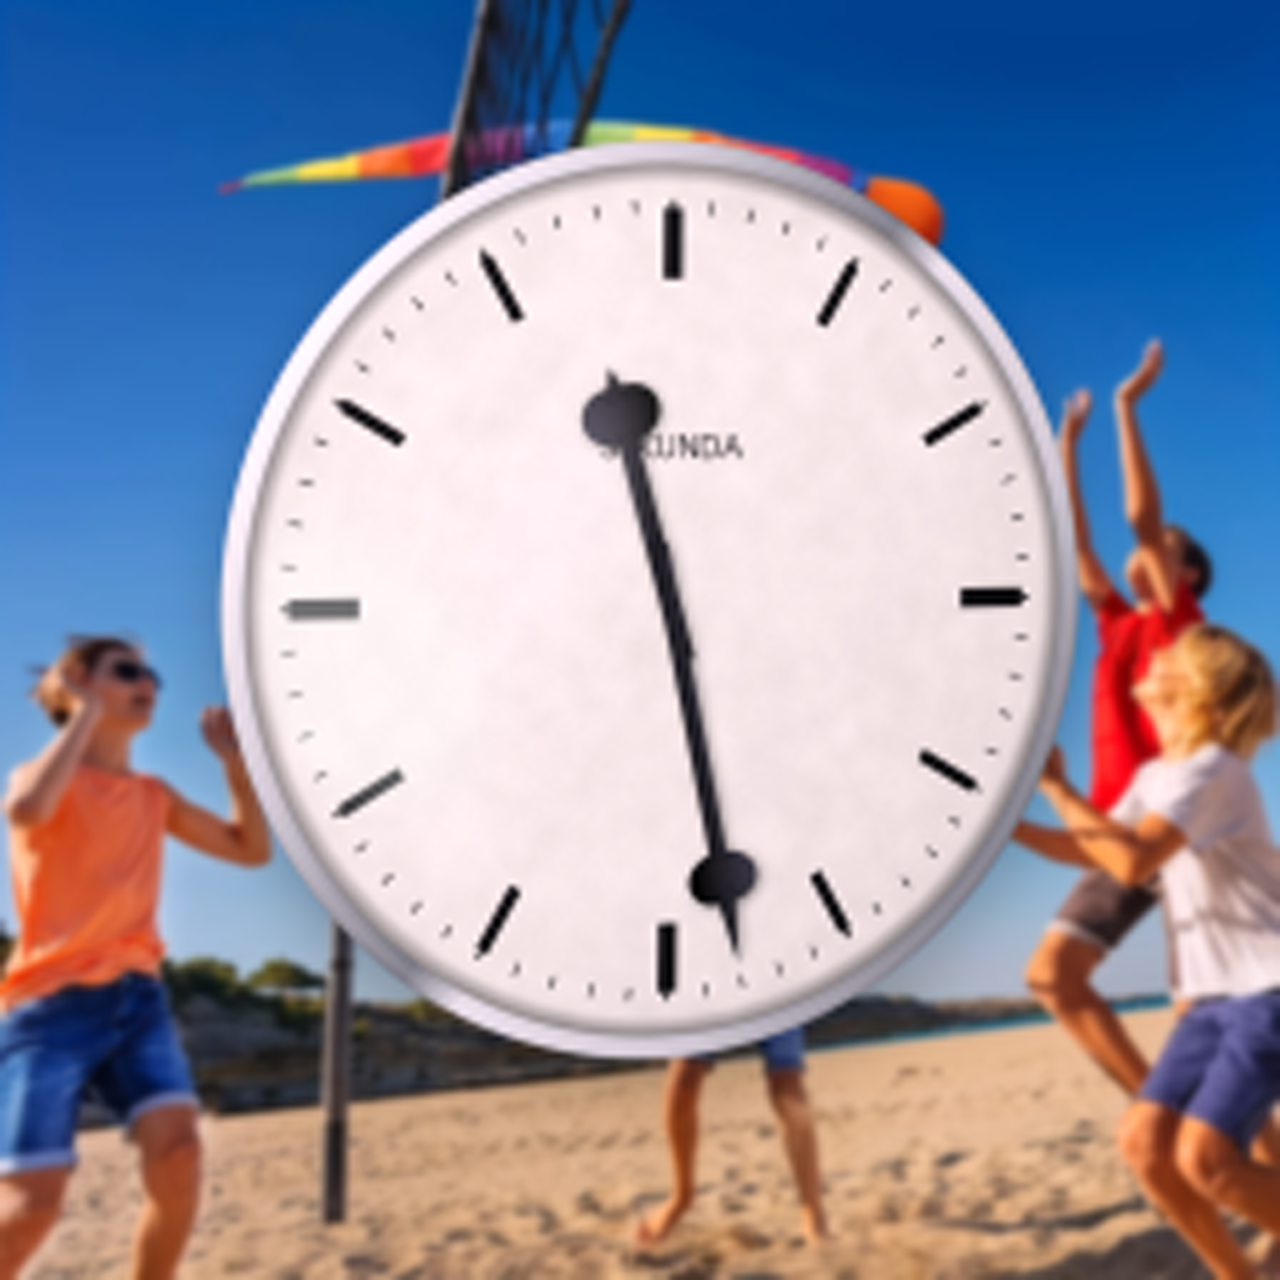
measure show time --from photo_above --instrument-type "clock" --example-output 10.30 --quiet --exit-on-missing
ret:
11.28
